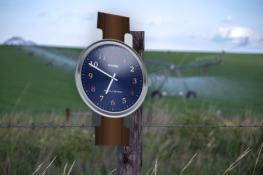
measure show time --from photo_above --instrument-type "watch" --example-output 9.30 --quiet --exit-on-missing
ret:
6.49
